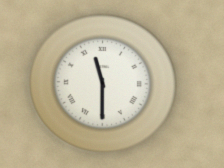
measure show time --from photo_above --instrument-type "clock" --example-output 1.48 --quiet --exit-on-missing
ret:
11.30
